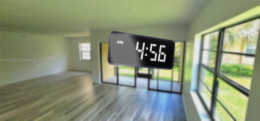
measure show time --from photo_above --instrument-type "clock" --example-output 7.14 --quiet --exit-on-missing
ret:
4.56
